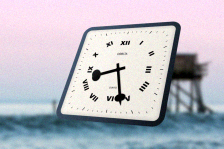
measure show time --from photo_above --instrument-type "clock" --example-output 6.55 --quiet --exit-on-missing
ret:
8.27
